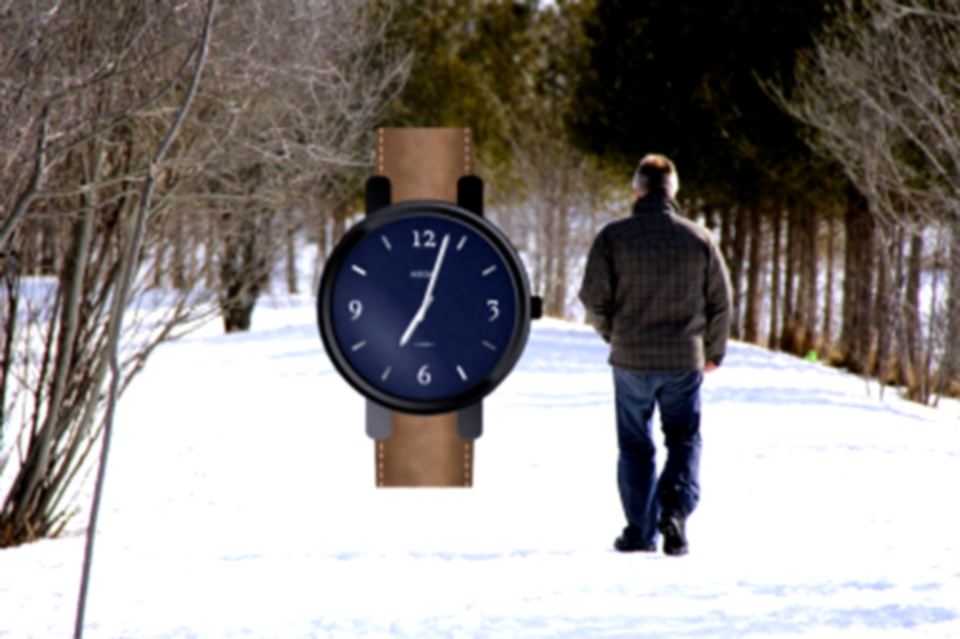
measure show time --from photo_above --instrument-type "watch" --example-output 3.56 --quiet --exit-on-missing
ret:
7.03
